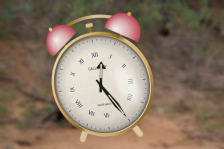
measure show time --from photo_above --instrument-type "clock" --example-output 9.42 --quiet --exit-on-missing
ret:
12.25
